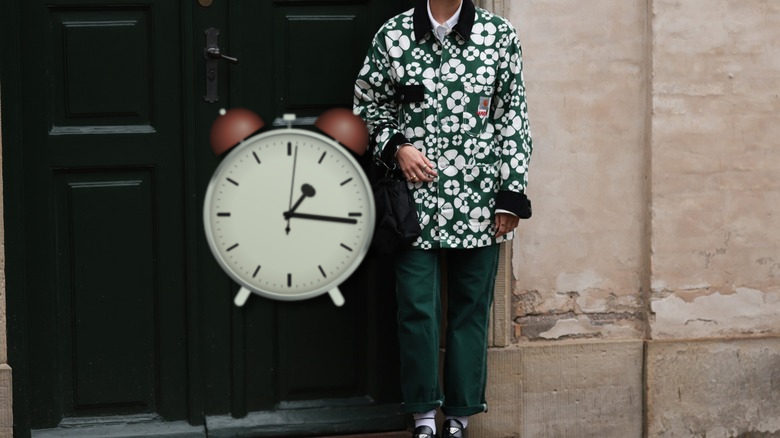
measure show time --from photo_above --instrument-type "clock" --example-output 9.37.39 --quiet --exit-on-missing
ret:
1.16.01
